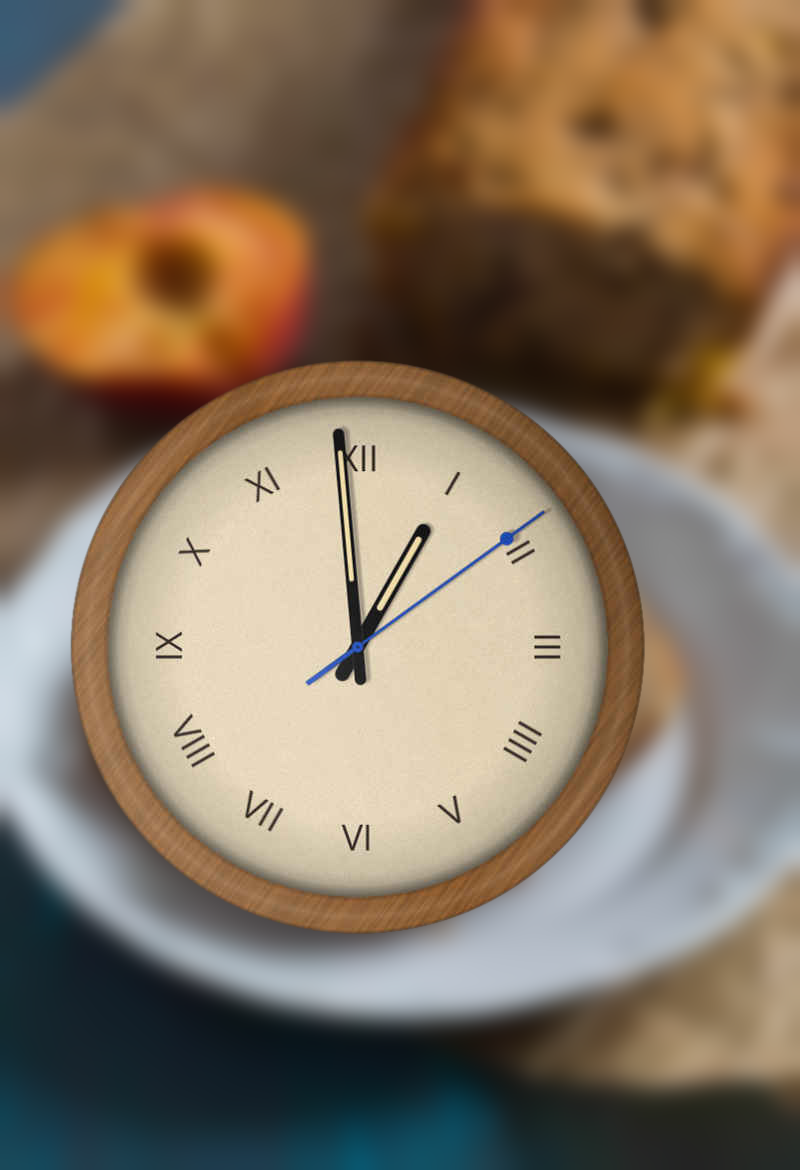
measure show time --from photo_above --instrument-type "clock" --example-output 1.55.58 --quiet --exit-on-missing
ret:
12.59.09
